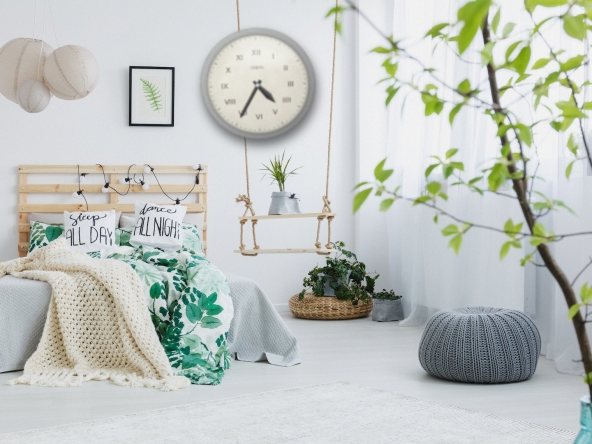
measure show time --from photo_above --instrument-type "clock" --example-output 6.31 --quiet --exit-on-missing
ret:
4.35
